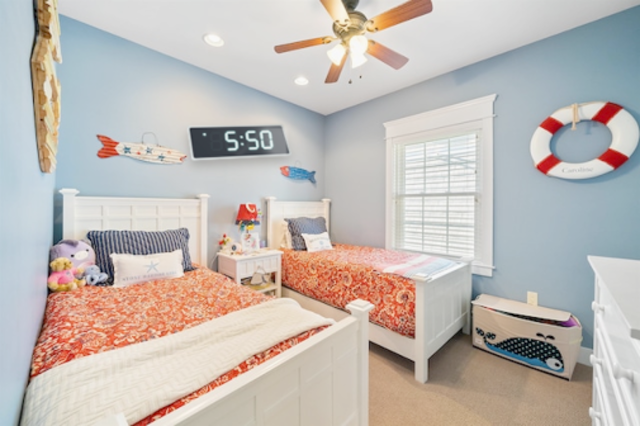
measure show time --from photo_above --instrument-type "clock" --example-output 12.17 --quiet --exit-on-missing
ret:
5.50
